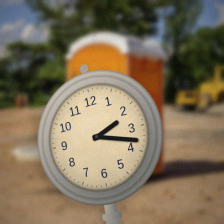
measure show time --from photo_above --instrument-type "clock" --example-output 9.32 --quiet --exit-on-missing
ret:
2.18
